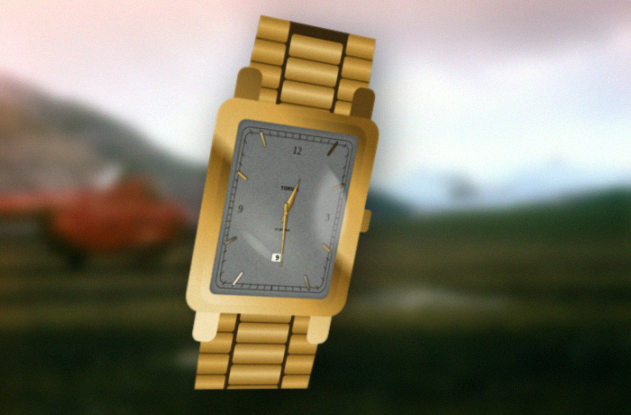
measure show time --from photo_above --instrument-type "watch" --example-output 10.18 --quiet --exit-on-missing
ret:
12.29
